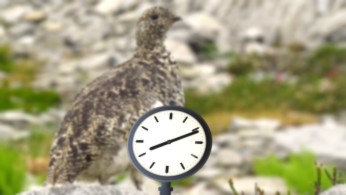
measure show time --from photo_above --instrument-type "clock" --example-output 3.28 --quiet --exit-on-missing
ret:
8.11
